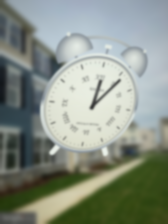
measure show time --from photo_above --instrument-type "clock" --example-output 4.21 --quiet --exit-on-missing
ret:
12.06
